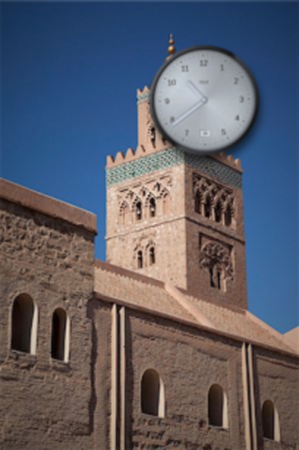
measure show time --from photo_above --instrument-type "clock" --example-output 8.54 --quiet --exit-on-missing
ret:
10.39
